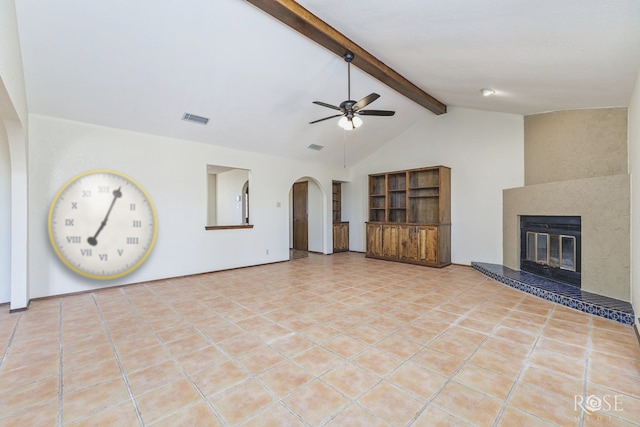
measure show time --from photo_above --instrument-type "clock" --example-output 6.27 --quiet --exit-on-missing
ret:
7.04
